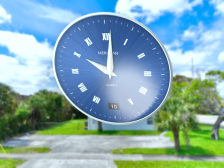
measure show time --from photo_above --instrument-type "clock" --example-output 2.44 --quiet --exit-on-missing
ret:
10.01
